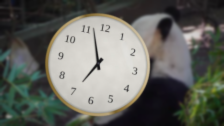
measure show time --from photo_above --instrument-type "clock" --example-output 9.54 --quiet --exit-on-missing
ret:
6.57
